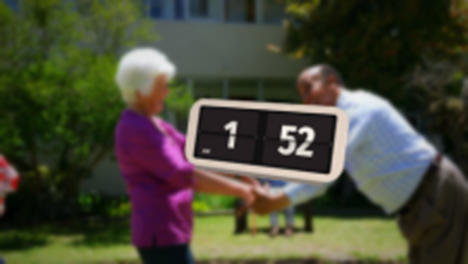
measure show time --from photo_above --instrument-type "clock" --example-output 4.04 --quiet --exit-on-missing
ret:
1.52
